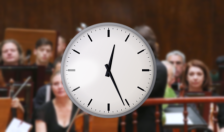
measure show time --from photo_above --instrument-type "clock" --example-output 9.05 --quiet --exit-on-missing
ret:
12.26
